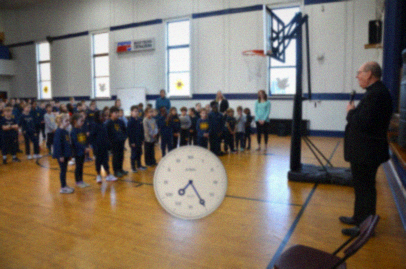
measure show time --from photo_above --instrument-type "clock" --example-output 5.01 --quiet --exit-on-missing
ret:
7.25
